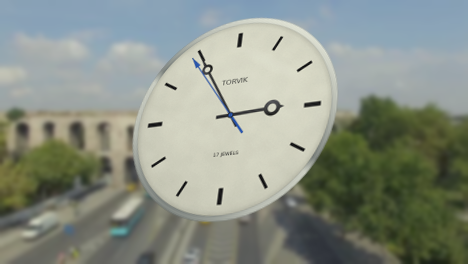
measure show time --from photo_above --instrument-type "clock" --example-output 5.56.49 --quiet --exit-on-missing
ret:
2.54.54
